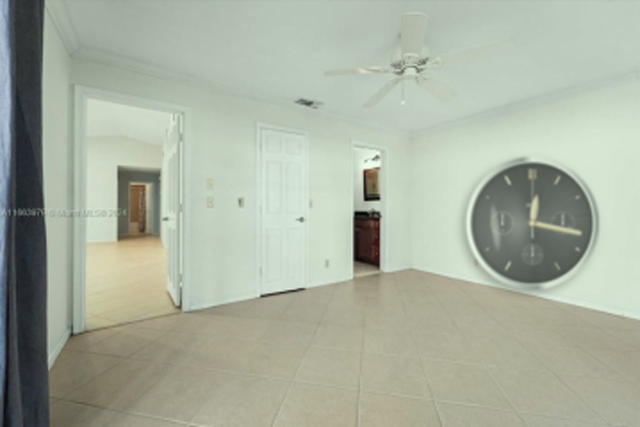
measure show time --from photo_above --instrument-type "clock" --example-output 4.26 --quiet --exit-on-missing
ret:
12.17
